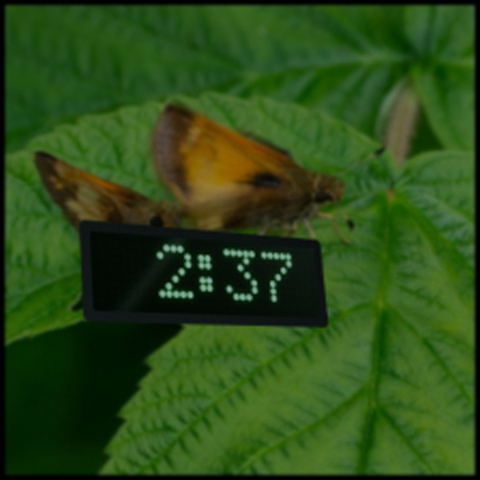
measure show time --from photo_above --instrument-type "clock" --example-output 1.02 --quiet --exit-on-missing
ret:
2.37
